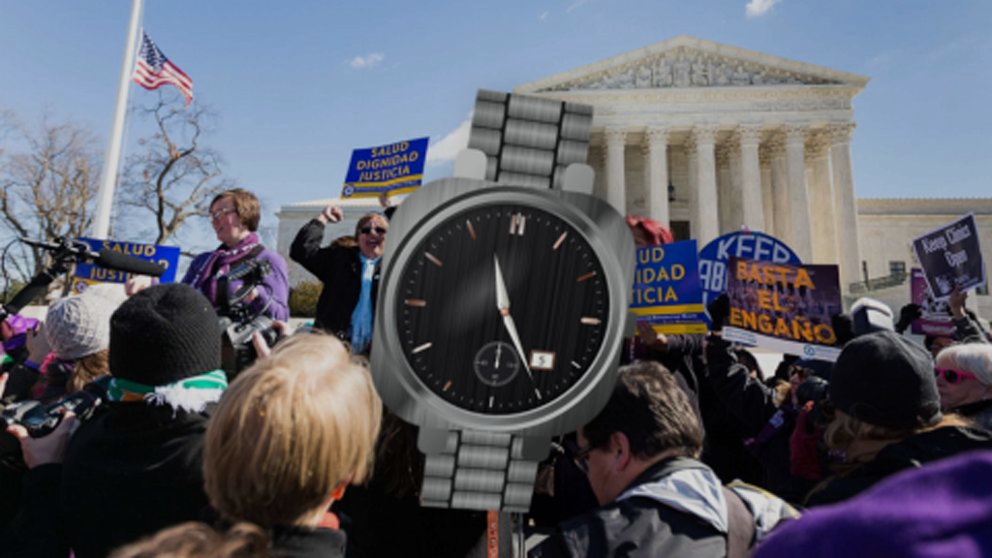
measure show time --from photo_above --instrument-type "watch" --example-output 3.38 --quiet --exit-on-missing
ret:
11.25
